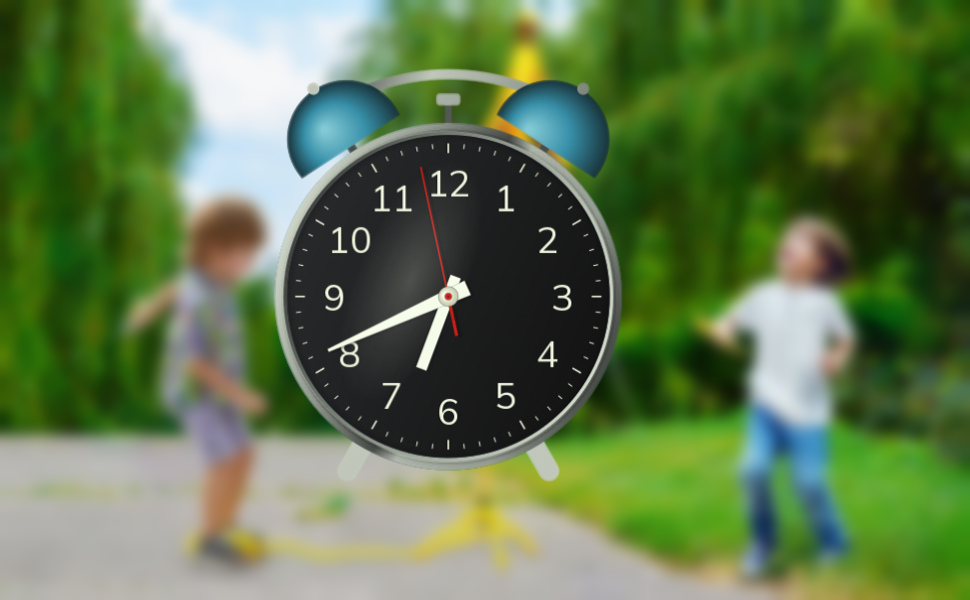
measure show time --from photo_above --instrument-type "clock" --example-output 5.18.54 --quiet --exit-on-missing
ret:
6.40.58
